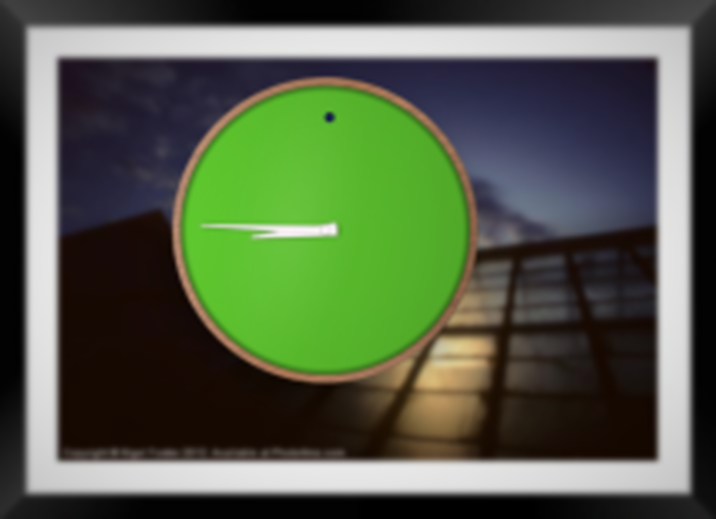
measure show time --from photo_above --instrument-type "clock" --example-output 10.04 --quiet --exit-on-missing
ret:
8.45
